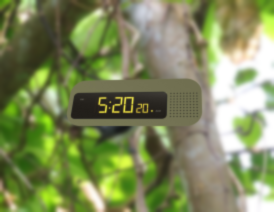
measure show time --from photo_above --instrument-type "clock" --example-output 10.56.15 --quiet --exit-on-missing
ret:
5.20.20
